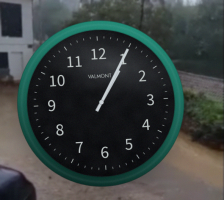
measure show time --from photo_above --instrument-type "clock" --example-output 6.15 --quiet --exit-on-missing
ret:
1.05
